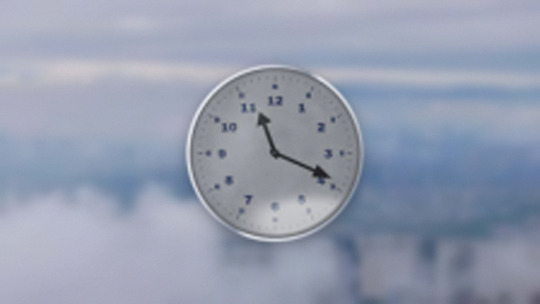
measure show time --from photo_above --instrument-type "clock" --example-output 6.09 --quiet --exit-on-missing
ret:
11.19
